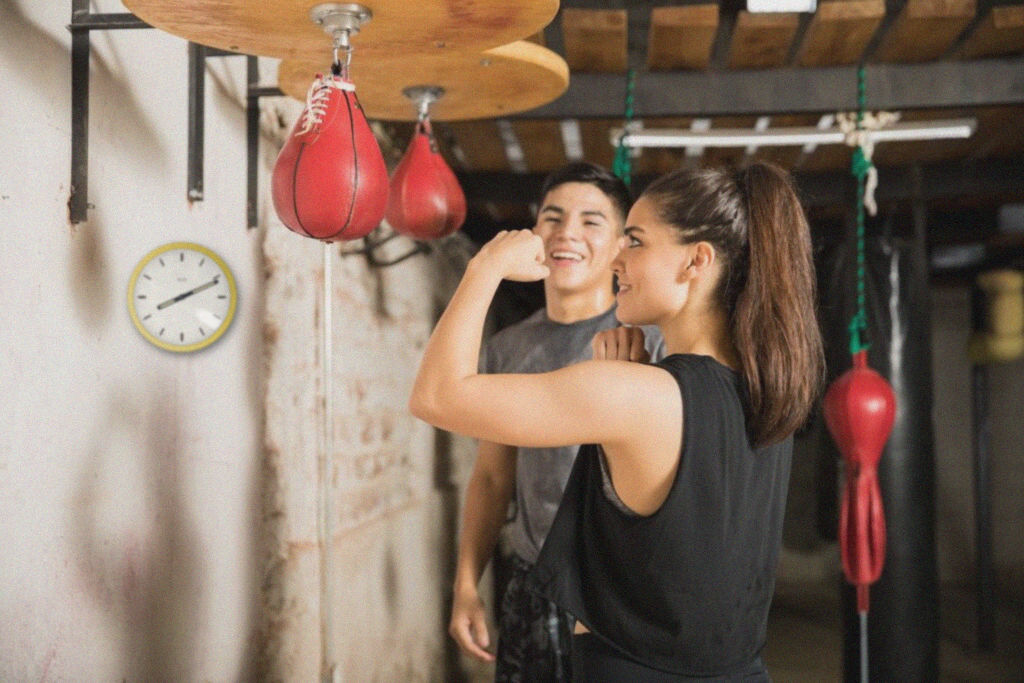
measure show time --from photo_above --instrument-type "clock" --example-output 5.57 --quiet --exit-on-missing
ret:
8.11
